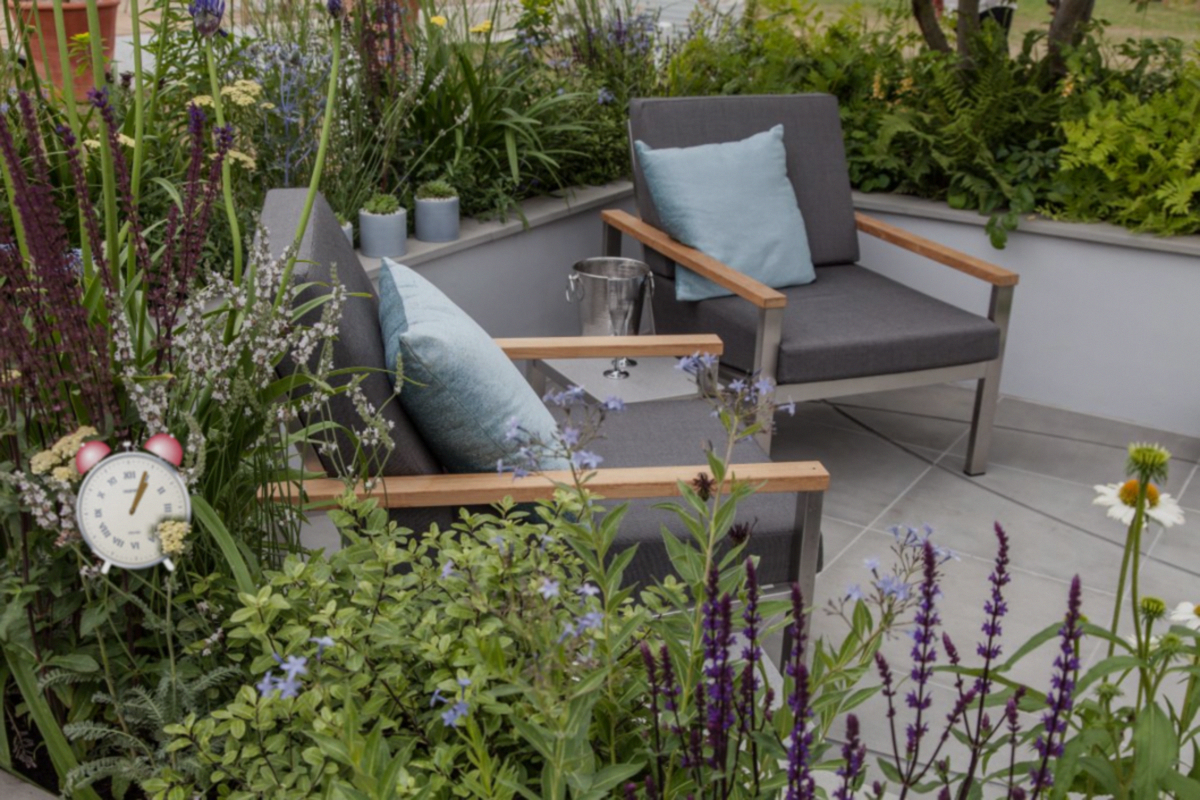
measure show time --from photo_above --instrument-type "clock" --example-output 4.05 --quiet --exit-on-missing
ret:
1.04
